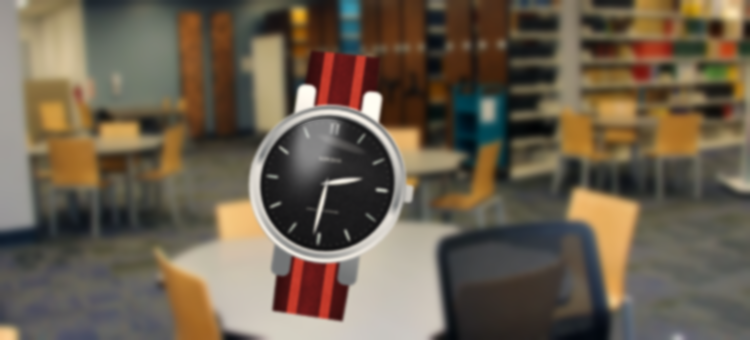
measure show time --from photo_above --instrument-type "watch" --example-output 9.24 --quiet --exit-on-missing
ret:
2.31
